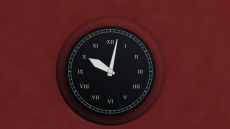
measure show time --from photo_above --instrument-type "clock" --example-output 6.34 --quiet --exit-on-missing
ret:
10.02
